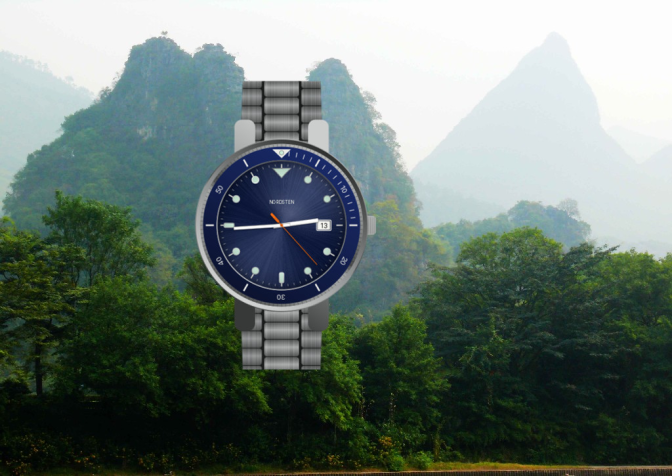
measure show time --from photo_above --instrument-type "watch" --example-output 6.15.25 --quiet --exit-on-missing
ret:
2.44.23
